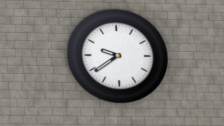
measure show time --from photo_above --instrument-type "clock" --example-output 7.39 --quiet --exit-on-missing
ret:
9.39
